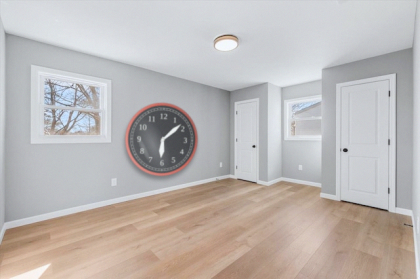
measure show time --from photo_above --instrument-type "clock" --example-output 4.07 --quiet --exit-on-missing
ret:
6.08
